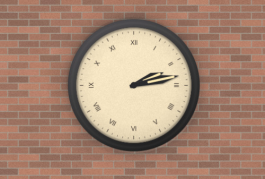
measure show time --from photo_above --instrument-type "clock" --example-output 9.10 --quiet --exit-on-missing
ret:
2.13
